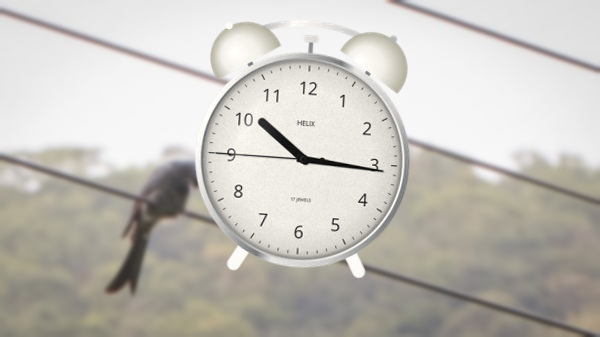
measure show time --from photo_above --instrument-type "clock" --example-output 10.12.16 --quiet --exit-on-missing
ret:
10.15.45
